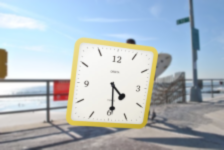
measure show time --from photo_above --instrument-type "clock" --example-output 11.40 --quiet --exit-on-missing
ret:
4.29
